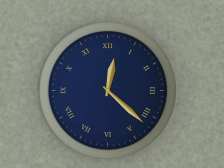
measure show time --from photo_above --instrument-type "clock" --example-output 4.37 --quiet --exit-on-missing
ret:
12.22
